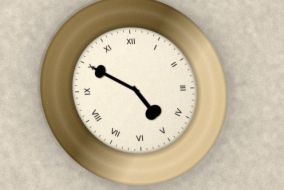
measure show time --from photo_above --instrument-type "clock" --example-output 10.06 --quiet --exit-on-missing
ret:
4.50
